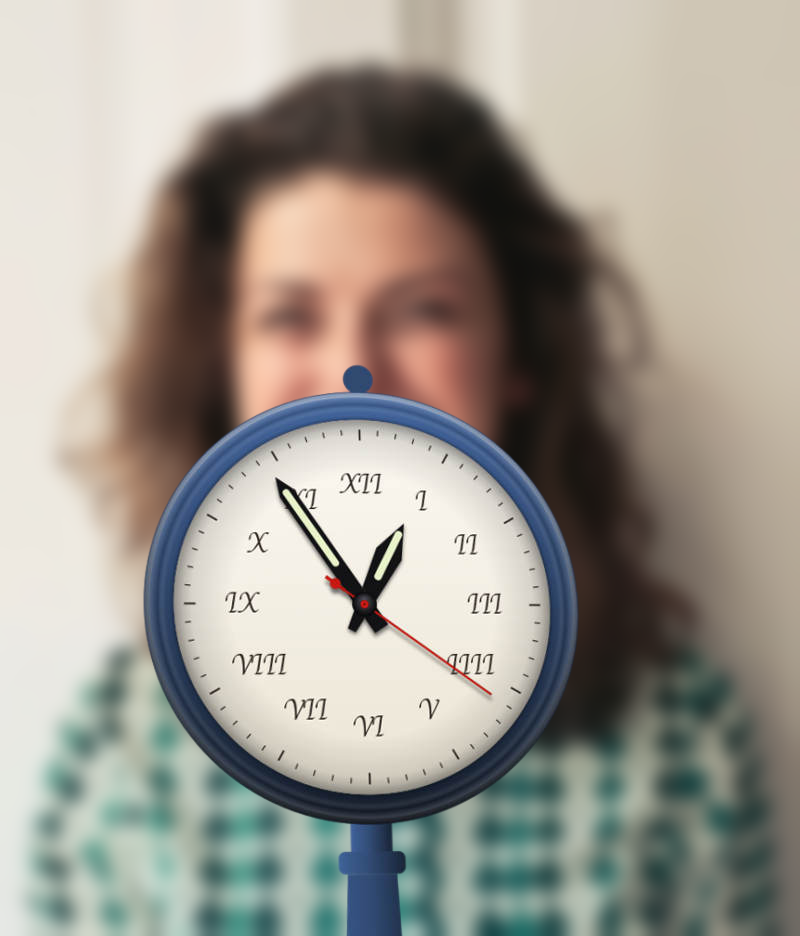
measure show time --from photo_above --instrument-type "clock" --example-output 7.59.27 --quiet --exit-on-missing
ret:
12.54.21
